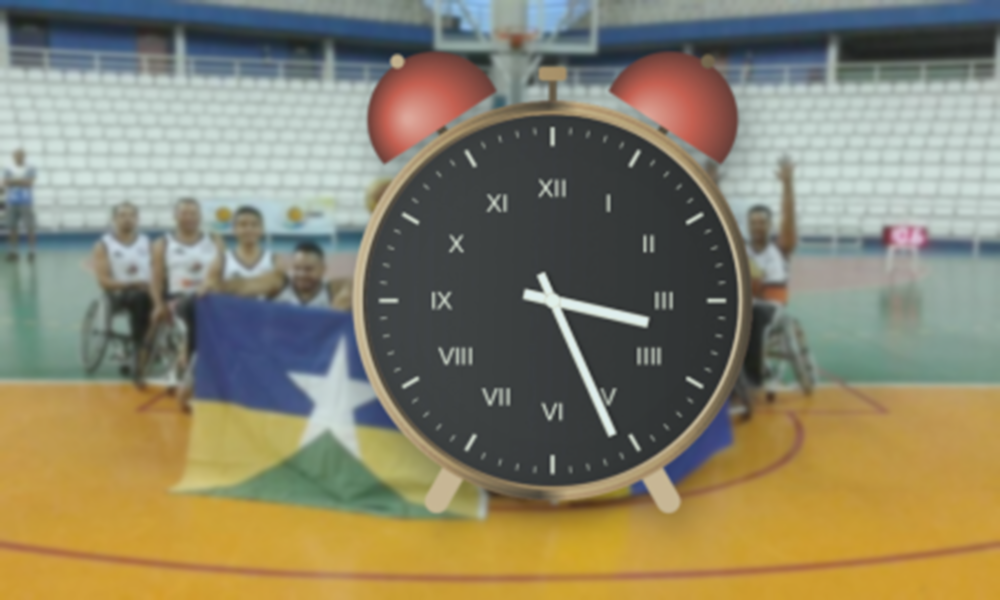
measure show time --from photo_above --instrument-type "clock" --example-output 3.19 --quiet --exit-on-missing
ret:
3.26
